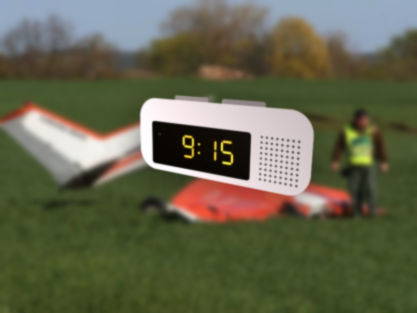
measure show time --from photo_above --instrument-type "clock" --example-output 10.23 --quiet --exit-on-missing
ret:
9.15
